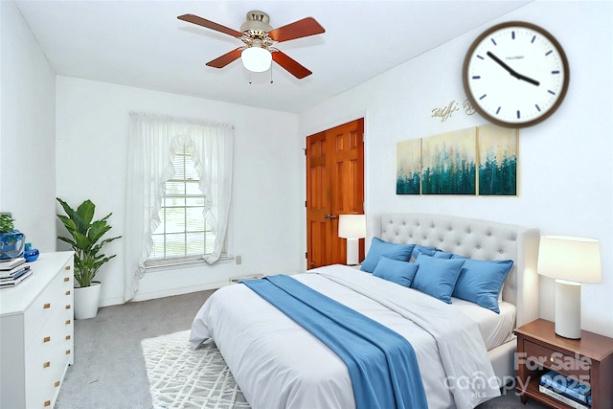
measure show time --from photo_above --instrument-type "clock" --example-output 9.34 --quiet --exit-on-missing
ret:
3.52
